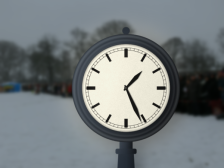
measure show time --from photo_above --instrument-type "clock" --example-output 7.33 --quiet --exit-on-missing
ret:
1.26
